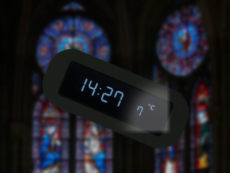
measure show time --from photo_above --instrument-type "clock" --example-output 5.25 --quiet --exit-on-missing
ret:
14.27
